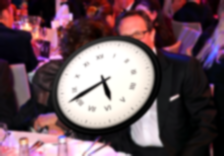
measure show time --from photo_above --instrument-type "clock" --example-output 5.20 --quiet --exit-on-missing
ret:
5.42
